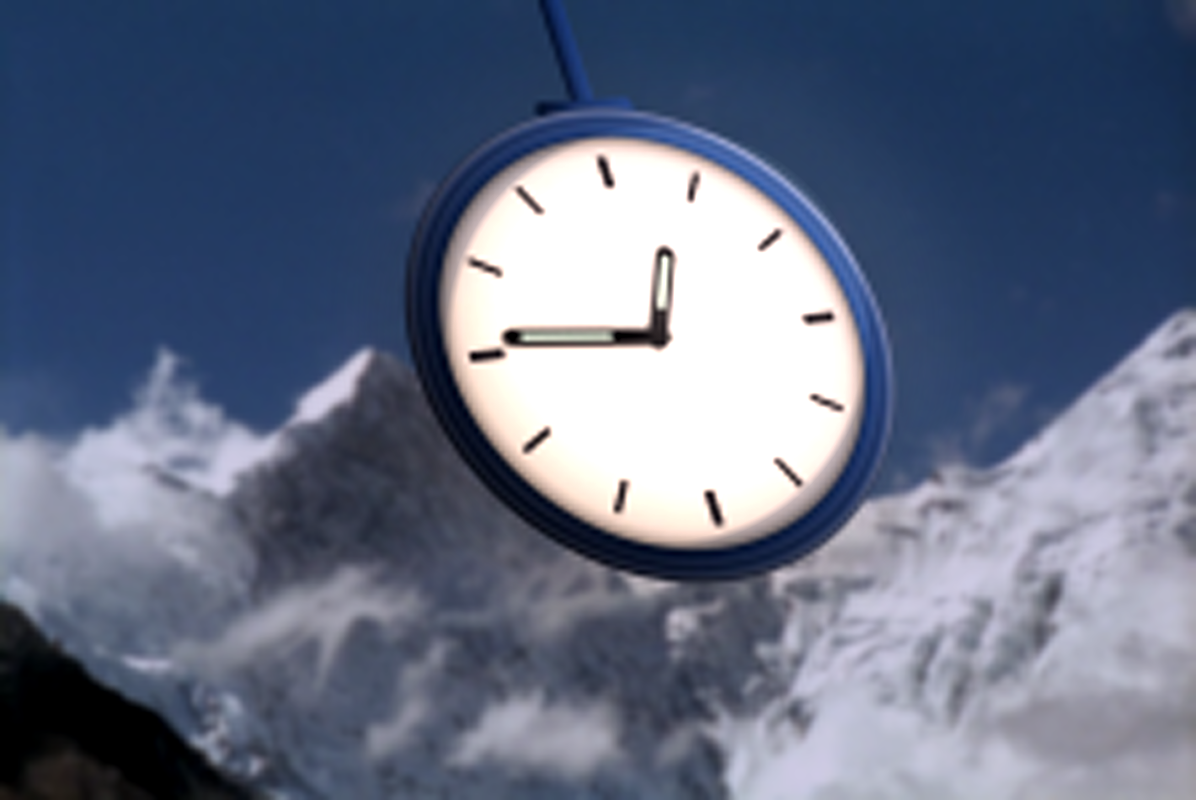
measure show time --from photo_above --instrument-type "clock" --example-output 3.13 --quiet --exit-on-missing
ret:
12.46
